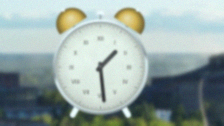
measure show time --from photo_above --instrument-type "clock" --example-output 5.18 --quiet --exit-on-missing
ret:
1.29
